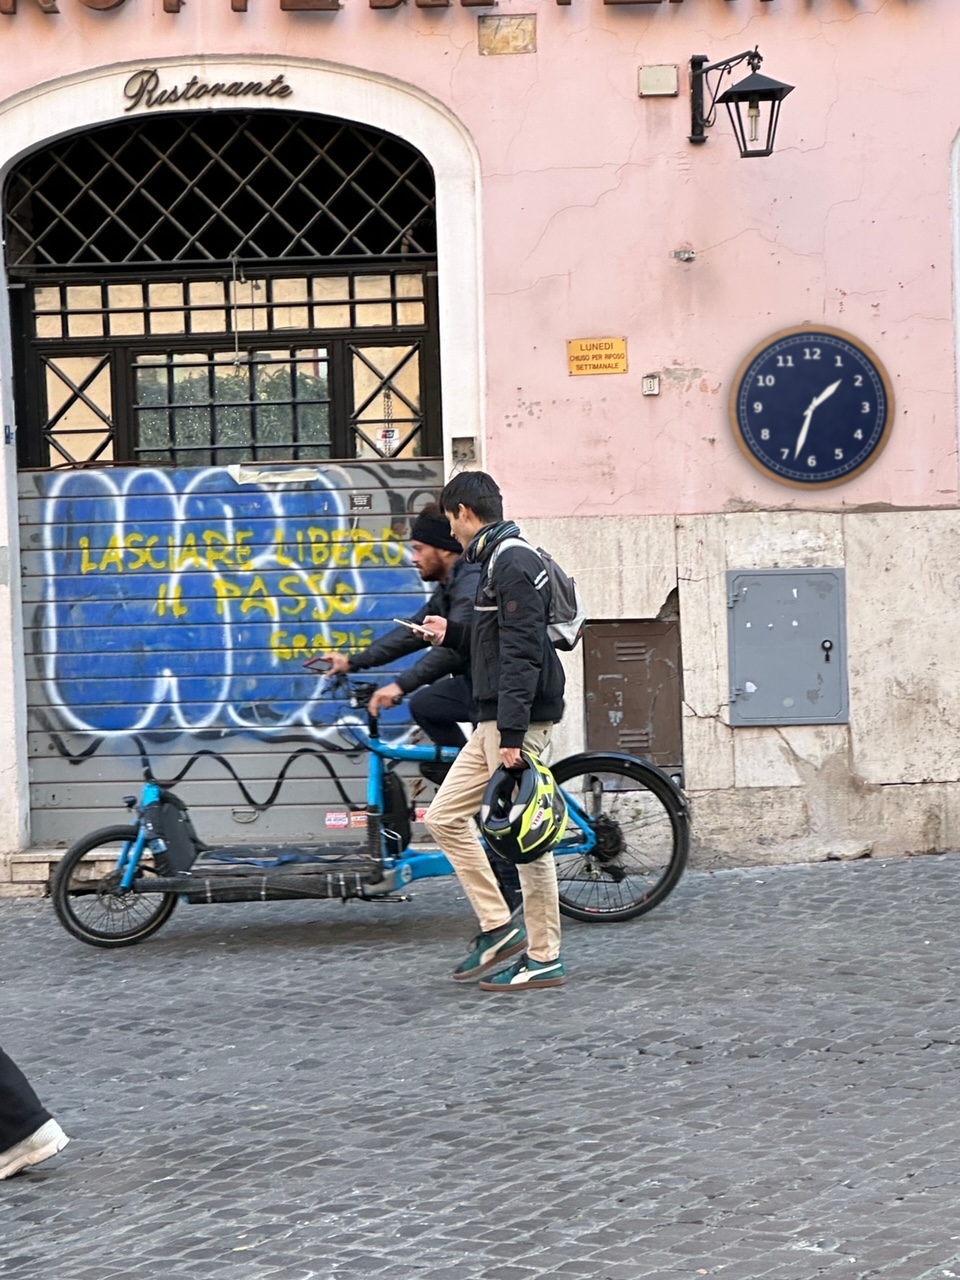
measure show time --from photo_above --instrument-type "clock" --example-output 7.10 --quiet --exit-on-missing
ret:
1.33
